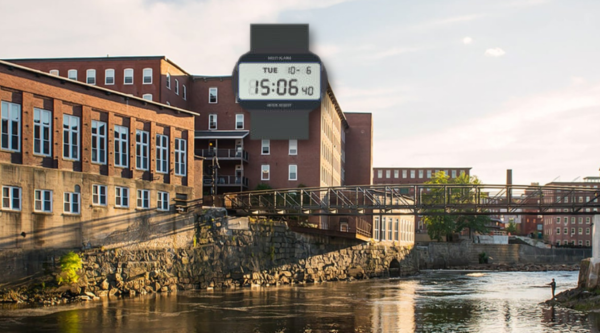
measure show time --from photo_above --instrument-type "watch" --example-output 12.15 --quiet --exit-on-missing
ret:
15.06
